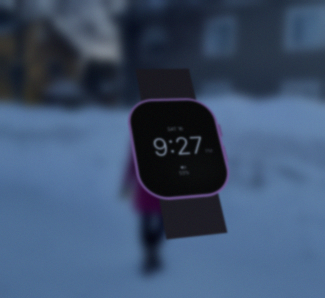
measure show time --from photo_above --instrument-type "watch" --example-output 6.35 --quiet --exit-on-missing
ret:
9.27
